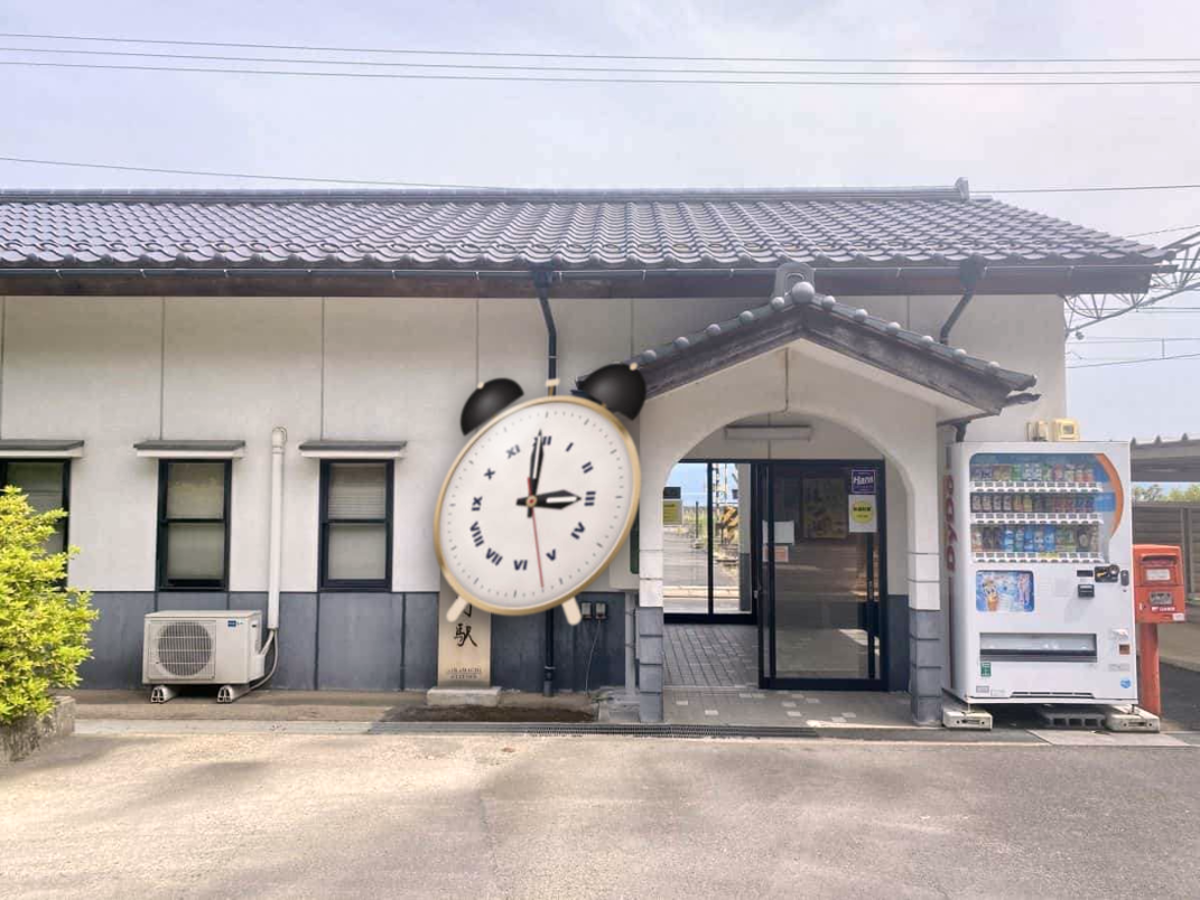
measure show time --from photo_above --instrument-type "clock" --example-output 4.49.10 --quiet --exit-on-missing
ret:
2.59.27
